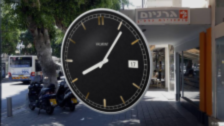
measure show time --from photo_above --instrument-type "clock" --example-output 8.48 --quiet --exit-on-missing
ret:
8.06
